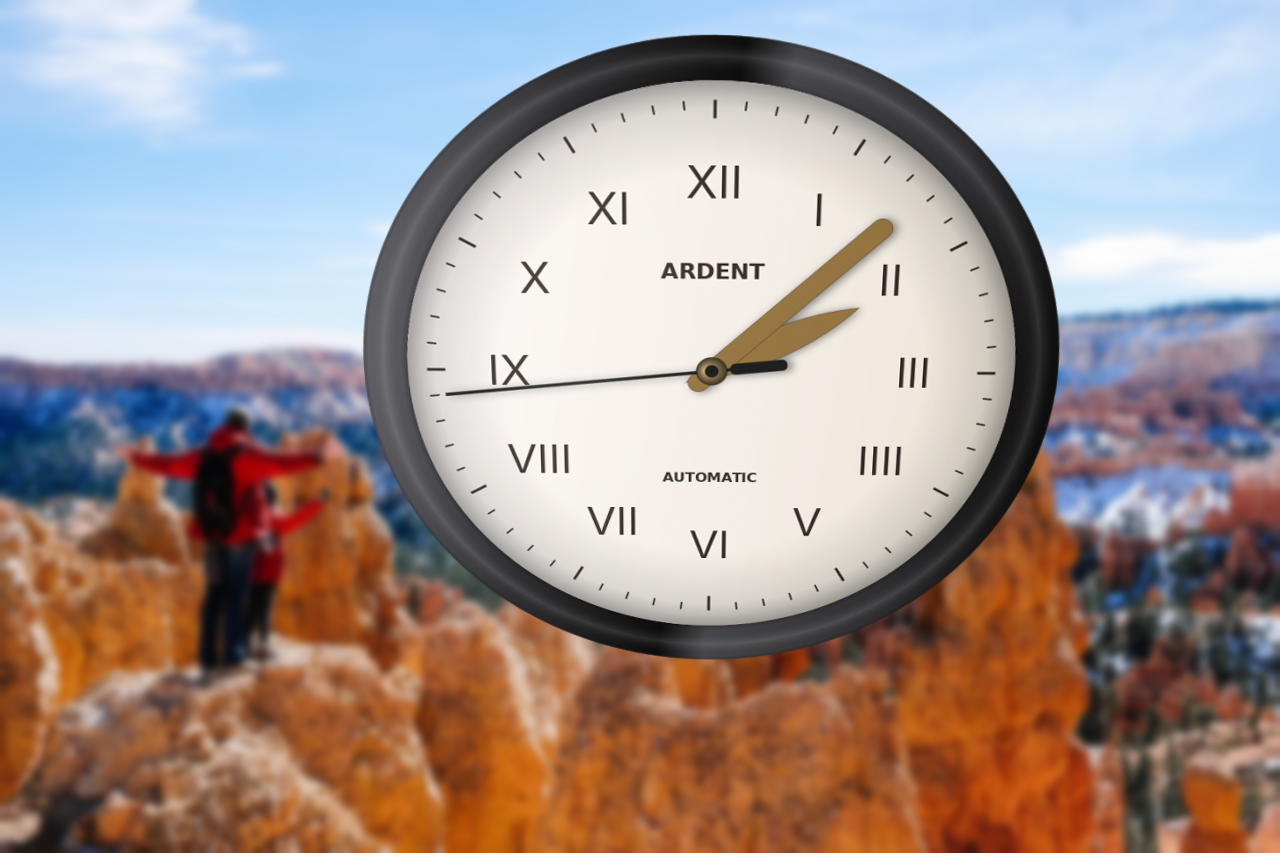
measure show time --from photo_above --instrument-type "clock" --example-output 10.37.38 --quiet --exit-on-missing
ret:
2.07.44
